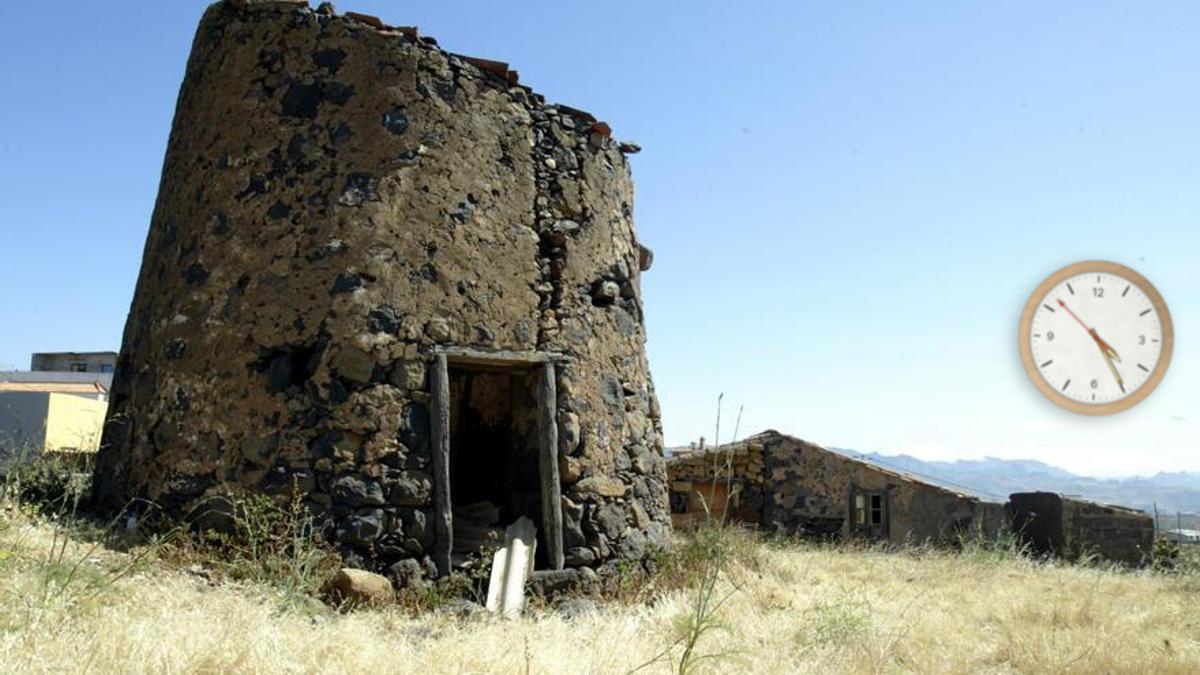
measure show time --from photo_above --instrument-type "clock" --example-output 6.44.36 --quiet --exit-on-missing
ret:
4.24.52
